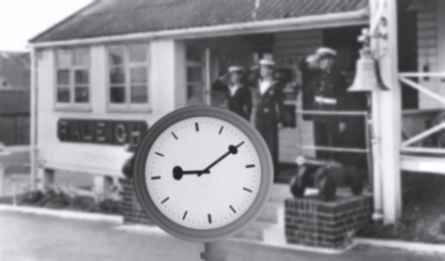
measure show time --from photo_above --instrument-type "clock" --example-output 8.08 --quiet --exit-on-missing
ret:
9.10
